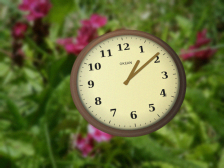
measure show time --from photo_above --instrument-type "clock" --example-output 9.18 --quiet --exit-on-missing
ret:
1.09
